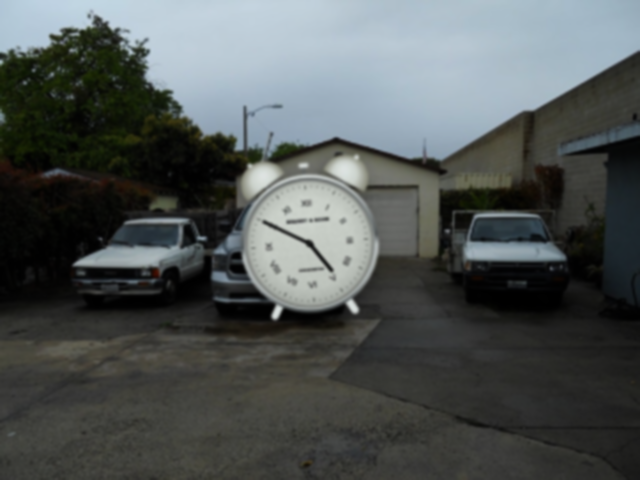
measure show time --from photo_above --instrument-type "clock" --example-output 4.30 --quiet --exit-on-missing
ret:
4.50
